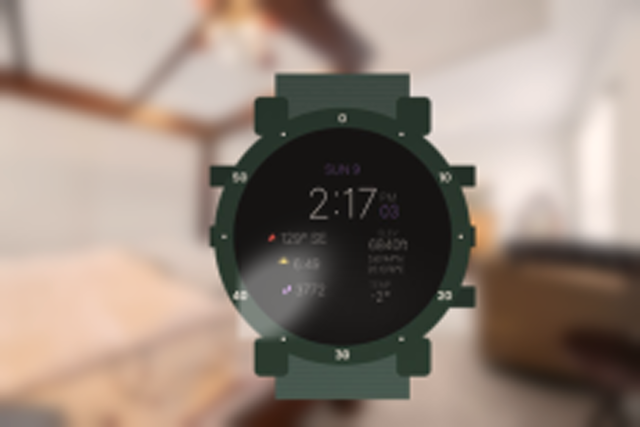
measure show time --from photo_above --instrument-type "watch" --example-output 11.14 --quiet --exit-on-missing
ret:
2.17
